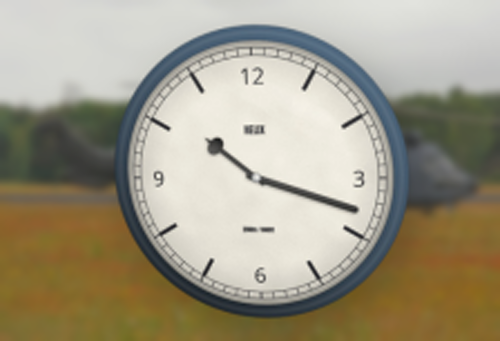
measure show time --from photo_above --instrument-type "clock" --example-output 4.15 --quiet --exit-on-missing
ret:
10.18
